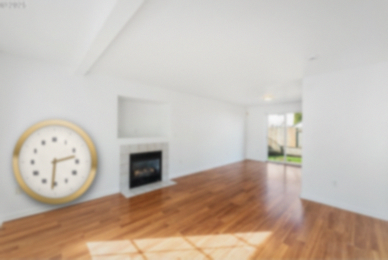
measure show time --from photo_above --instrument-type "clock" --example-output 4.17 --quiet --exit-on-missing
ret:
2.31
